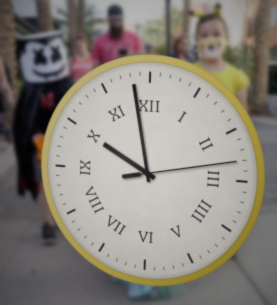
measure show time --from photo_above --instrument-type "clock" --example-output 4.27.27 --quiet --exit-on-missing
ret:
9.58.13
